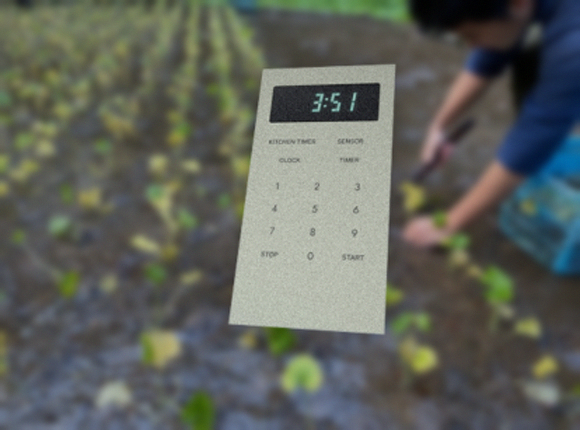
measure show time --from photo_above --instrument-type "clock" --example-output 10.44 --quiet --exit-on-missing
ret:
3.51
